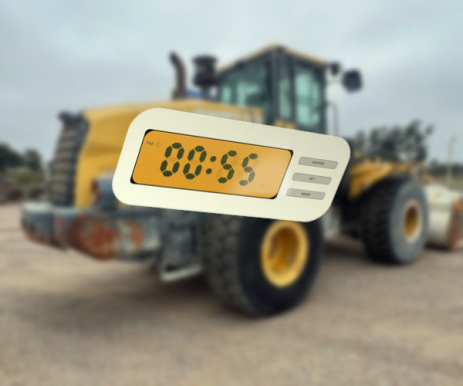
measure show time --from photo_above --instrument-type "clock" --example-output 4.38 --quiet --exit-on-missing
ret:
0.55
